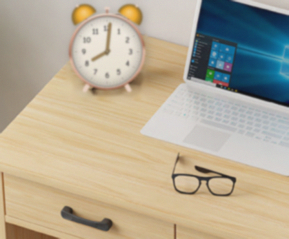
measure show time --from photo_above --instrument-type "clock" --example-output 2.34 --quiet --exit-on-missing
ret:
8.01
